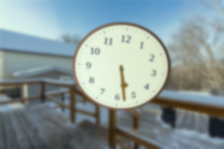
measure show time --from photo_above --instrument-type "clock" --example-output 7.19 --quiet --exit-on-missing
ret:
5.28
